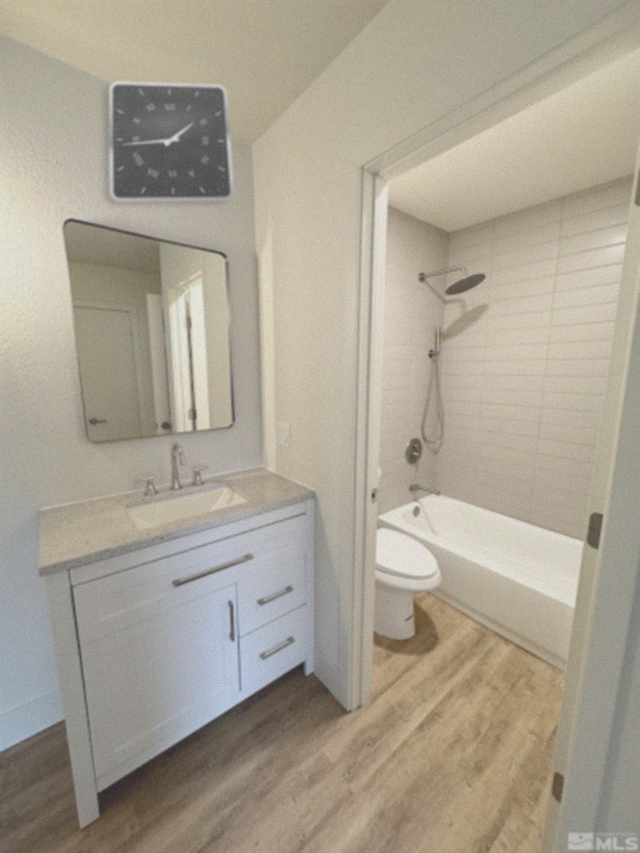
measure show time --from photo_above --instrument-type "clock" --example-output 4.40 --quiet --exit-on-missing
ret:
1.44
